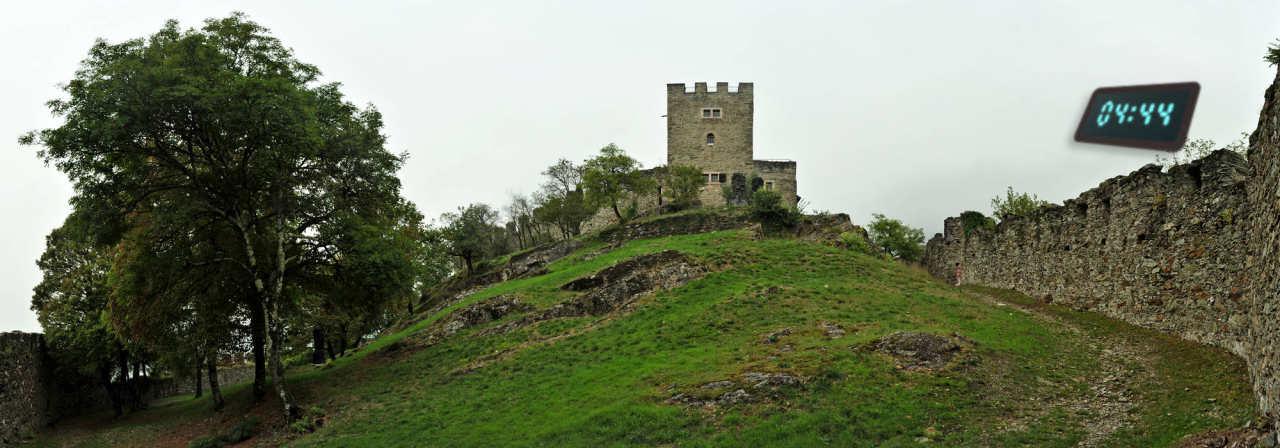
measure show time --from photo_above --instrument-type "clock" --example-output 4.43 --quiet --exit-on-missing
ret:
4.44
